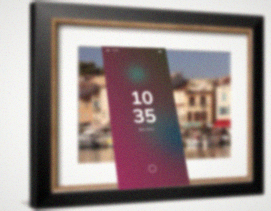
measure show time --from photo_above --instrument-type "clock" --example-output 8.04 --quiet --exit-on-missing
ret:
10.35
